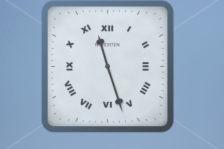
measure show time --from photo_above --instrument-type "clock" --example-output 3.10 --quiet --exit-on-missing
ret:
11.27
